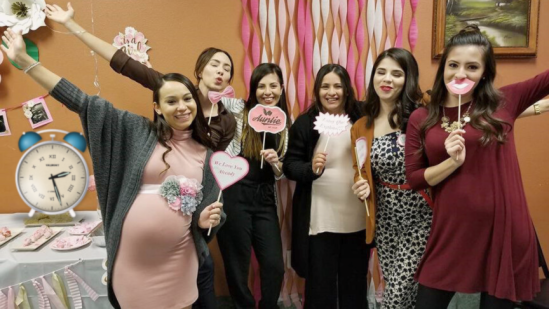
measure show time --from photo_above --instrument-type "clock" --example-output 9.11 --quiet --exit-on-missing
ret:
2.27
